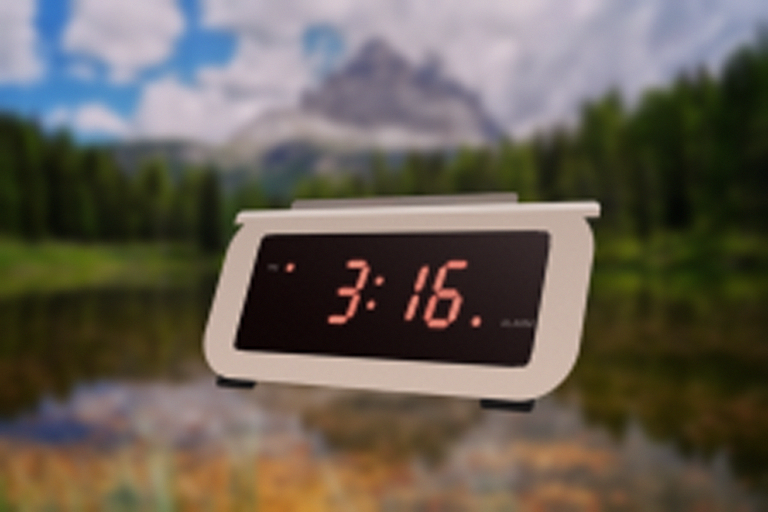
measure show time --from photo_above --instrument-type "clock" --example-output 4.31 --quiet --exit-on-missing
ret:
3.16
